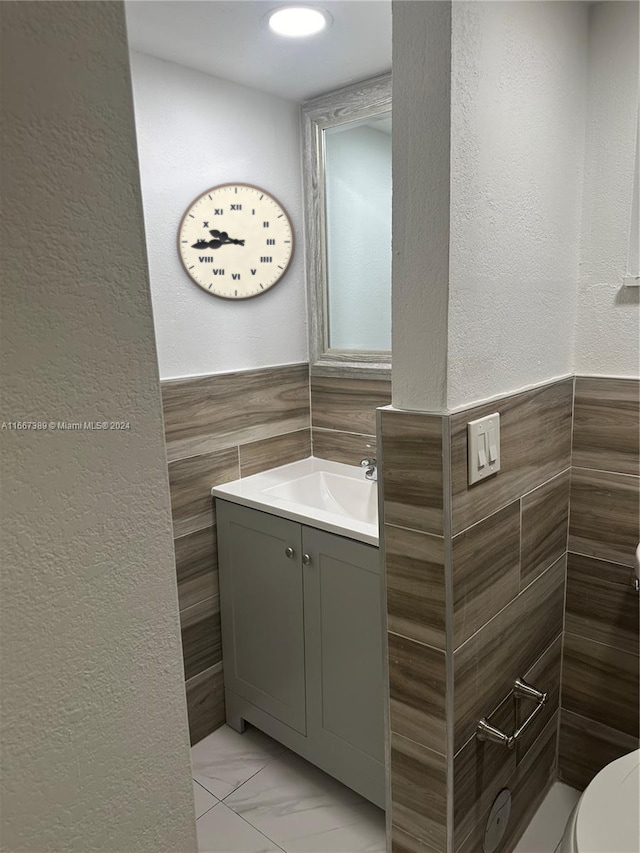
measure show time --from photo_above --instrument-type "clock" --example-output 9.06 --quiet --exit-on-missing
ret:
9.44
